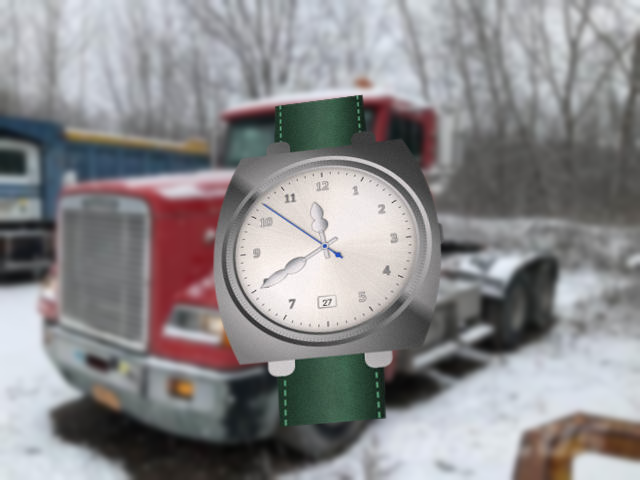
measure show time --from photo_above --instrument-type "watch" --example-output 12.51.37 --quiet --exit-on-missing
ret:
11.39.52
